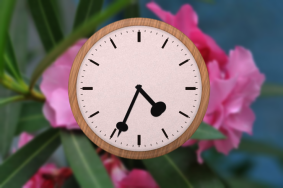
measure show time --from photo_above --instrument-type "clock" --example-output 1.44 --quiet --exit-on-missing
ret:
4.34
